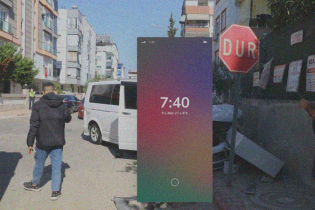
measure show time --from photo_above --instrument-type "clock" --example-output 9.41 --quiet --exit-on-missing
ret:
7.40
